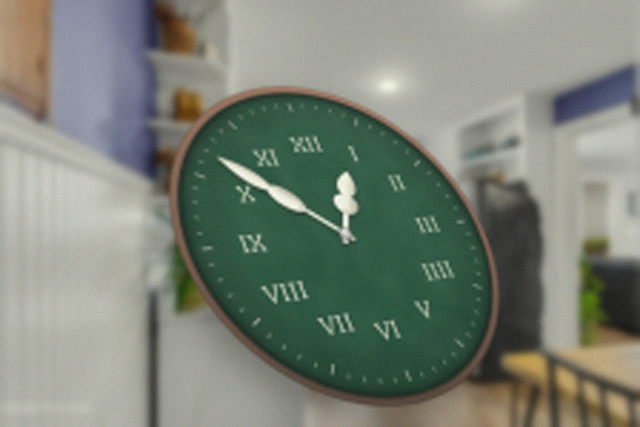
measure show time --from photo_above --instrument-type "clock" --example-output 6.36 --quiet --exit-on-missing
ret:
12.52
